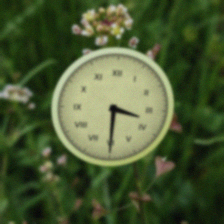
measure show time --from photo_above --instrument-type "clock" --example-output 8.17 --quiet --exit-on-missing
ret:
3.30
